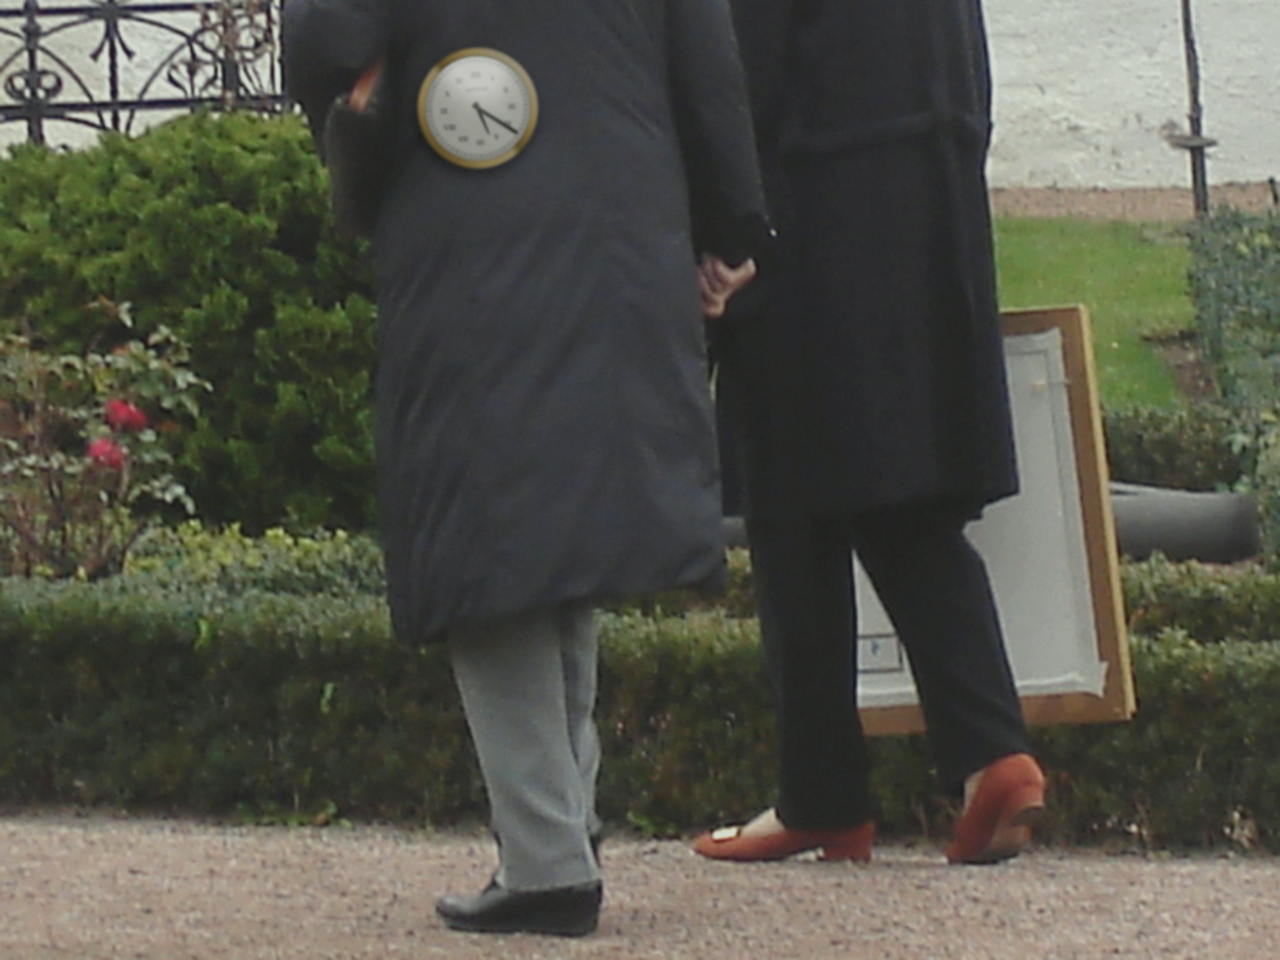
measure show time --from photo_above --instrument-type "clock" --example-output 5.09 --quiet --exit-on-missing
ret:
5.21
